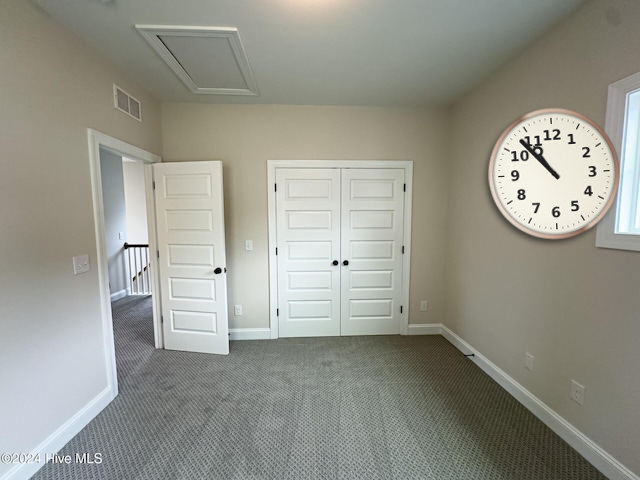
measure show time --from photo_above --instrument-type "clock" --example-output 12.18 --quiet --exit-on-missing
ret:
10.53
